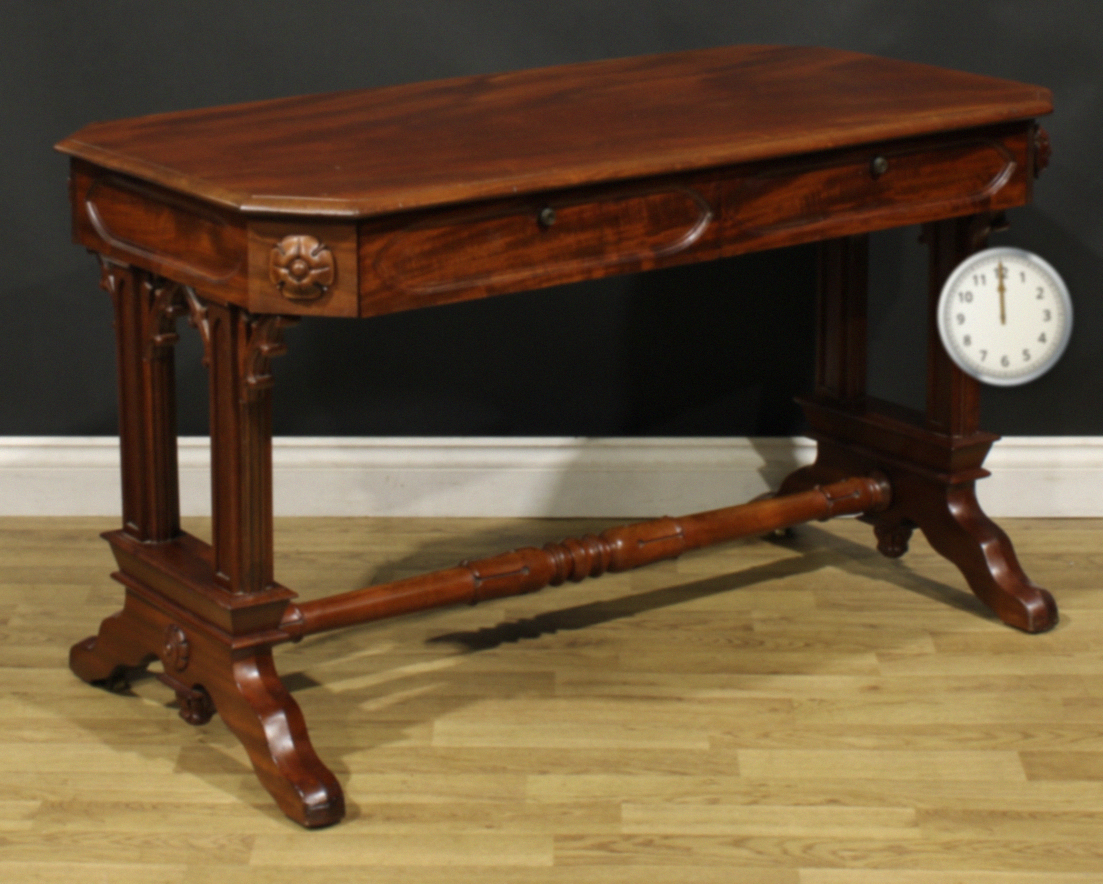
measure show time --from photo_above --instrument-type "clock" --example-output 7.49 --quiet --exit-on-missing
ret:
12.00
